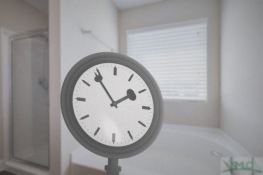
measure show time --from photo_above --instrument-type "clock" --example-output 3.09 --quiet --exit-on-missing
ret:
1.54
